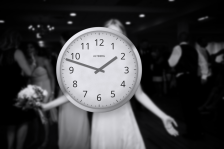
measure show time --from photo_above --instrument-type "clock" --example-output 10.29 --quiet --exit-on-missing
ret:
1.48
